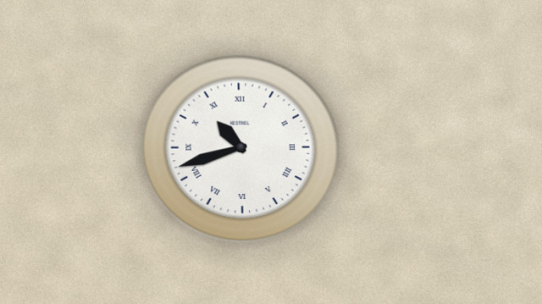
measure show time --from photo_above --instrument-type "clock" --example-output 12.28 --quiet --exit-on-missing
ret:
10.42
